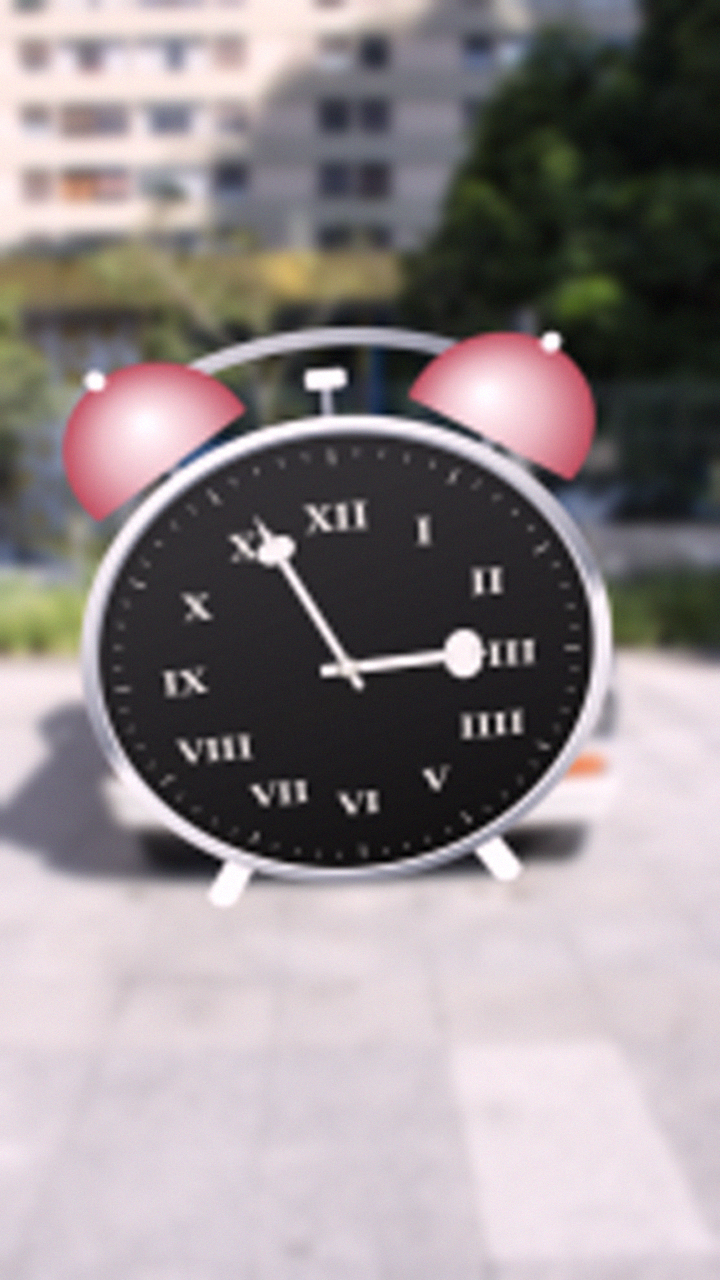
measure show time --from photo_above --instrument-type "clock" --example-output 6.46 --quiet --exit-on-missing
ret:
2.56
